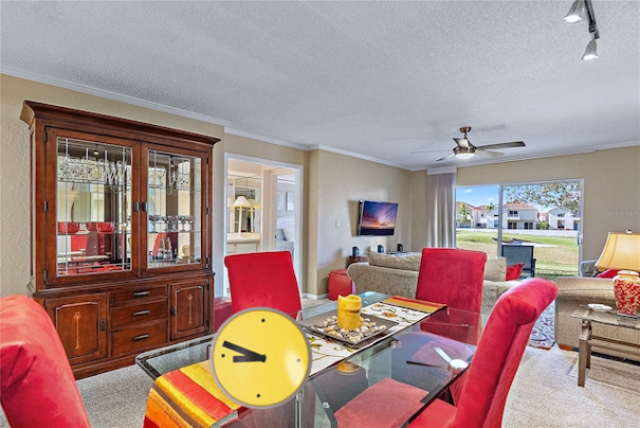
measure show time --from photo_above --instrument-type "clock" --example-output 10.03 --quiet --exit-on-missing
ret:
8.48
